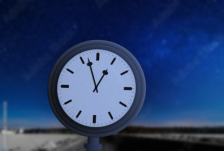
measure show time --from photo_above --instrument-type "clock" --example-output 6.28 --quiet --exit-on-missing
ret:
12.57
